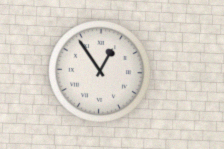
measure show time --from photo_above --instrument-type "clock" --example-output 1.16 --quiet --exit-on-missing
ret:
12.54
